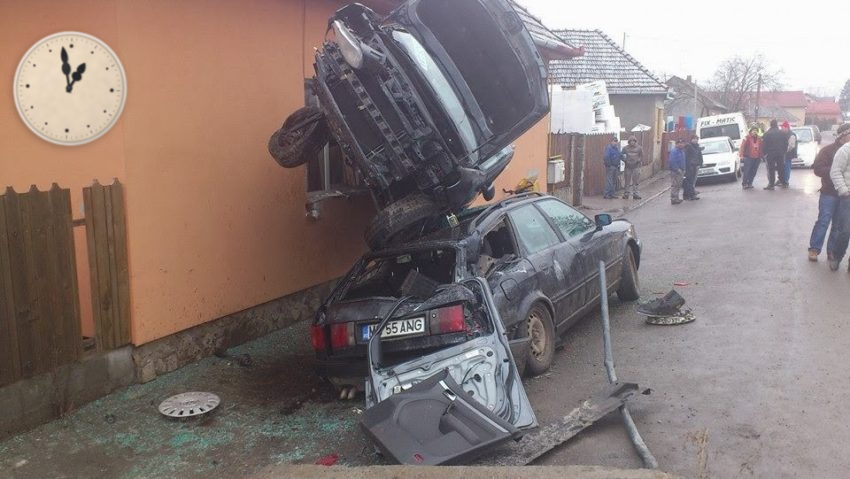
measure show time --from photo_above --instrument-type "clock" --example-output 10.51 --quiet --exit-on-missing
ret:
12.58
